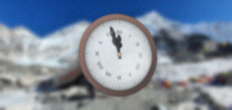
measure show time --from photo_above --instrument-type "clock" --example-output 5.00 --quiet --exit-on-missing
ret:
11.57
